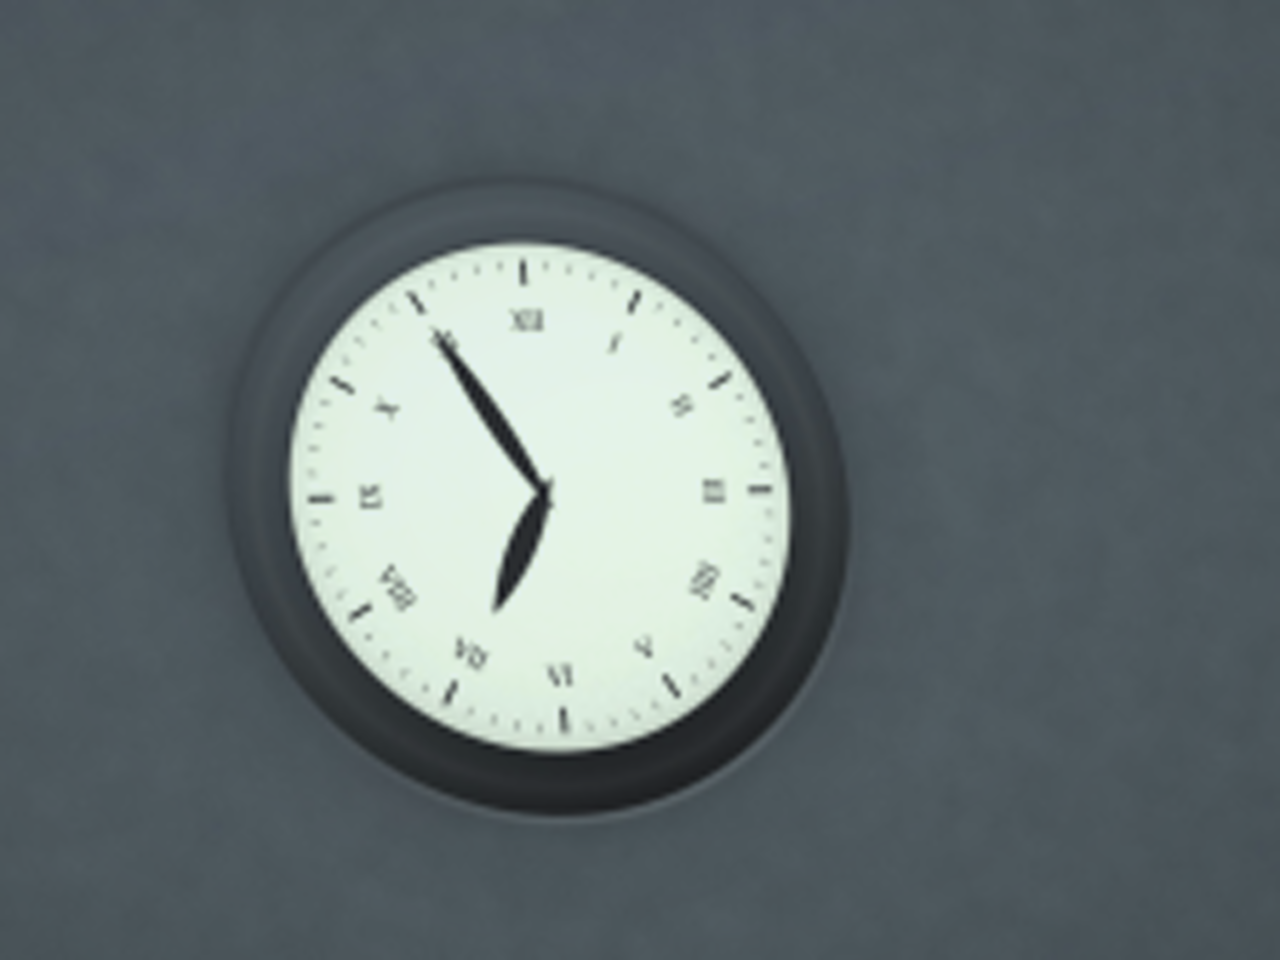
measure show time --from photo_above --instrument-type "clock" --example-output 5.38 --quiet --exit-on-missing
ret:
6.55
